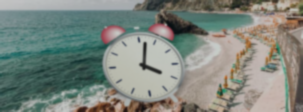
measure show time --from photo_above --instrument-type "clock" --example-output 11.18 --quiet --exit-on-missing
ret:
4.02
